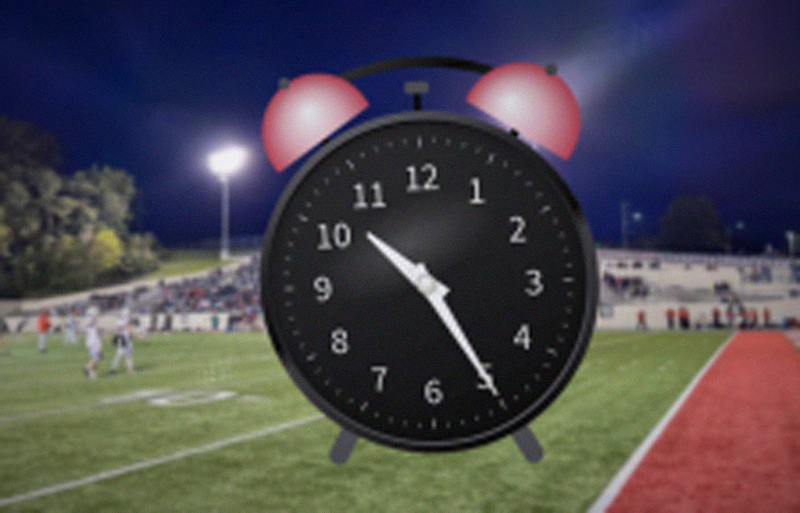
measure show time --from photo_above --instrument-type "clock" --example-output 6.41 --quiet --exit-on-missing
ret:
10.25
